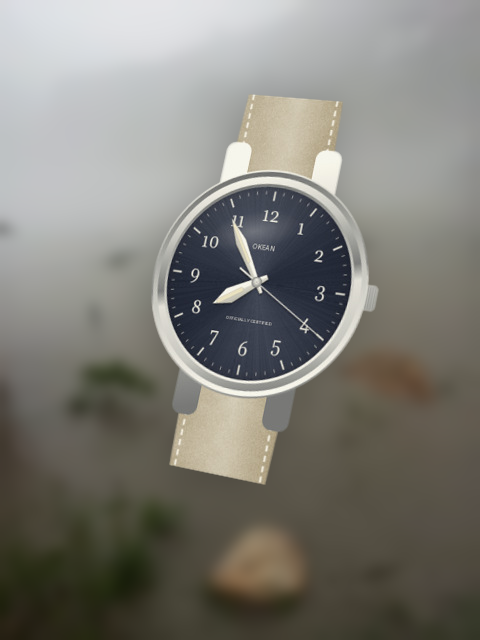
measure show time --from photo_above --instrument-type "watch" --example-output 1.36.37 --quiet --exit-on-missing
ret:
7.54.20
